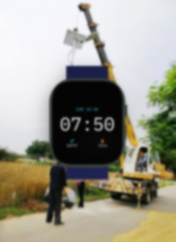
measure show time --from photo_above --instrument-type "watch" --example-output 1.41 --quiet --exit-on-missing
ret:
7.50
